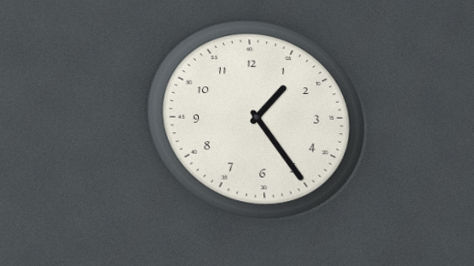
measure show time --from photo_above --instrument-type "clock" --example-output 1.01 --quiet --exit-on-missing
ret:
1.25
